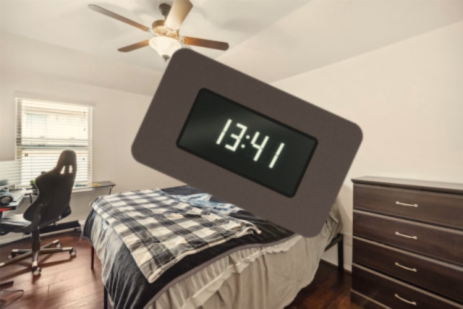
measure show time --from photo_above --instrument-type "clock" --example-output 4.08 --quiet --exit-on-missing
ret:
13.41
